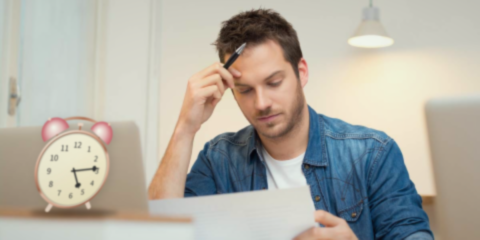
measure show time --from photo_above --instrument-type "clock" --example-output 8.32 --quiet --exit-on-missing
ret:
5.14
